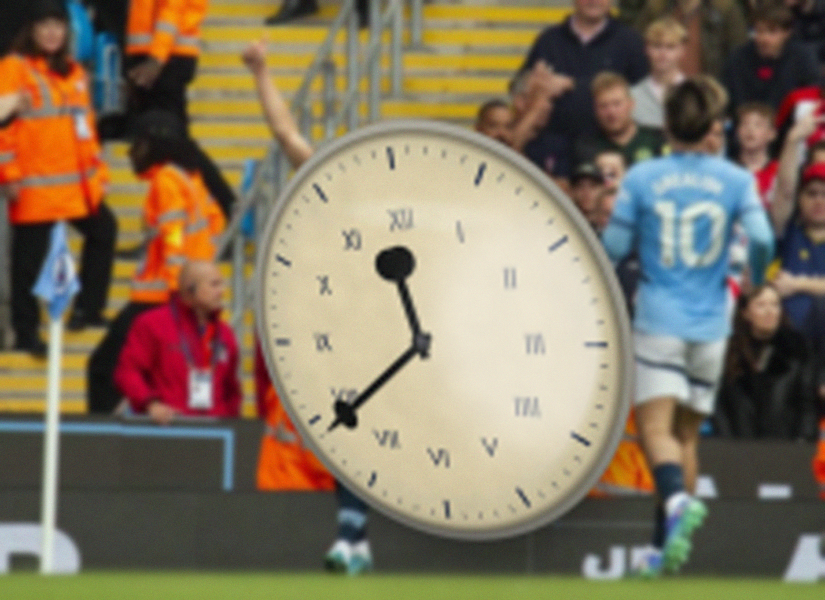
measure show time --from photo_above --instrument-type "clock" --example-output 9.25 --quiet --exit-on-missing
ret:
11.39
